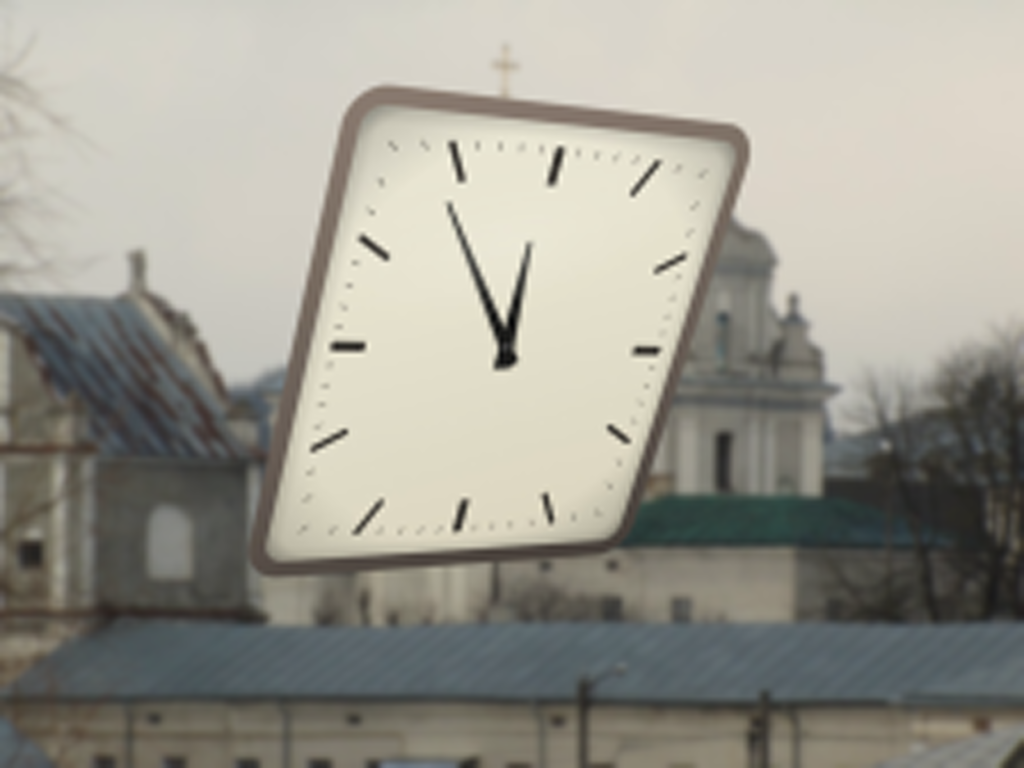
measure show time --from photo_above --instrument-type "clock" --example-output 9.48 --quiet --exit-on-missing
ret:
11.54
